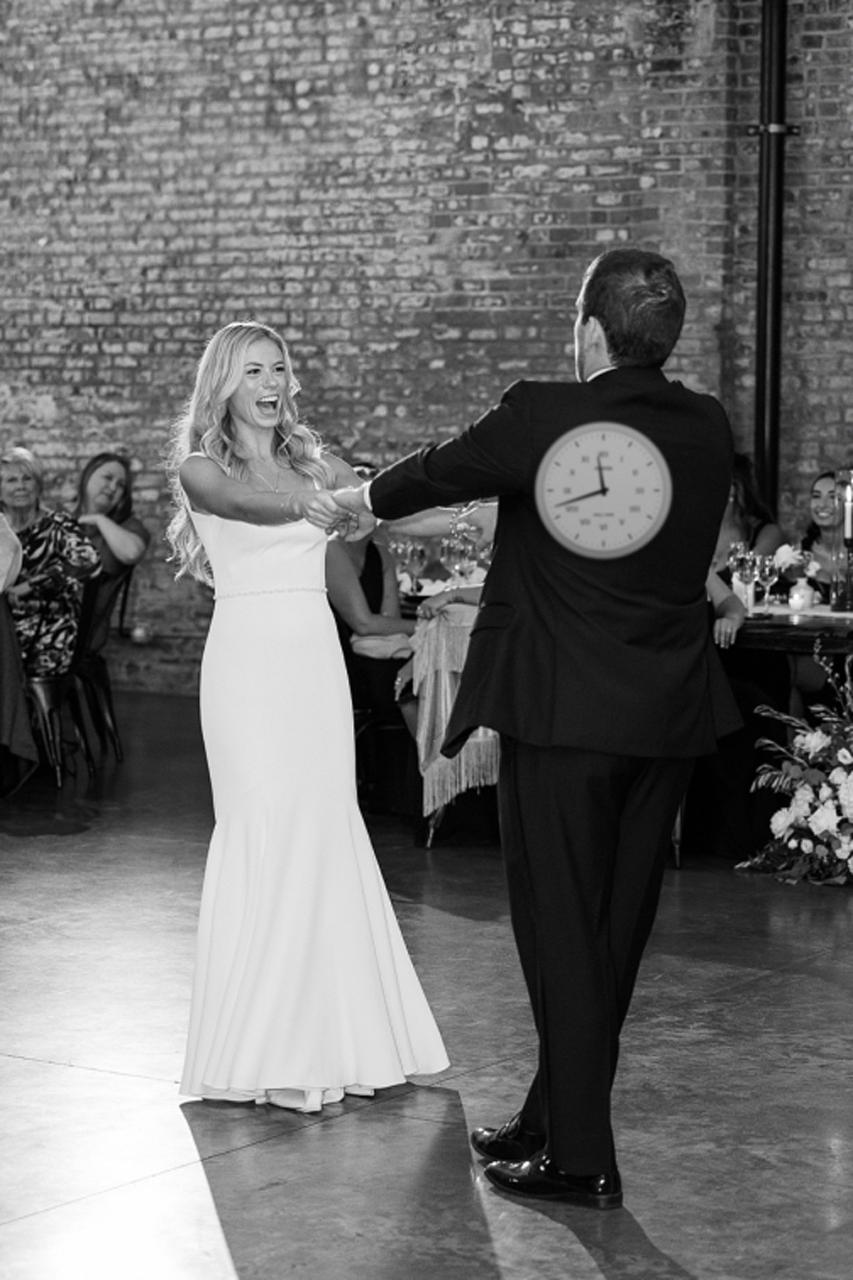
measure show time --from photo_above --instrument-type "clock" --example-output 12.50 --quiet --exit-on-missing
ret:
11.42
